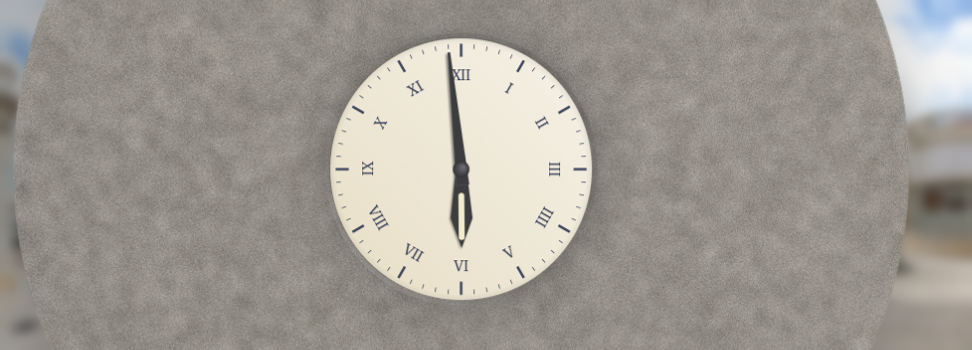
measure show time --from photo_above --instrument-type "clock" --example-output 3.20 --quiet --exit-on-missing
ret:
5.59
